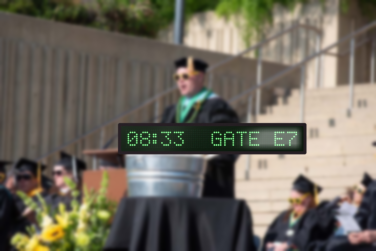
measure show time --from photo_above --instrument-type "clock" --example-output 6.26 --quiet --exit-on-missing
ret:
8.33
